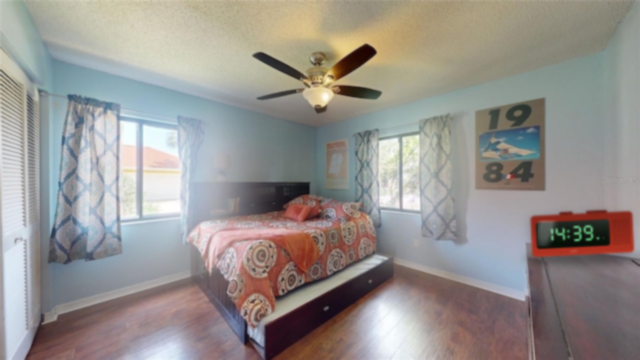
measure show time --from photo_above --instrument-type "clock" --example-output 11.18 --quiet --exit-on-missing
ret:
14.39
